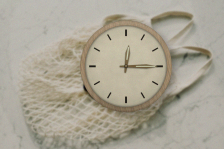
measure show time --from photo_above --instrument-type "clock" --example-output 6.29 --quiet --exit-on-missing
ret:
12.15
